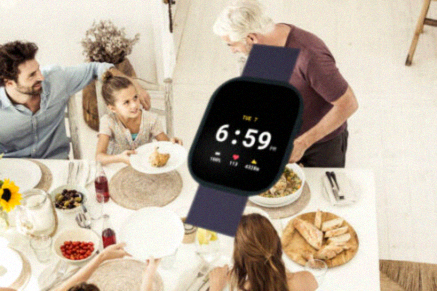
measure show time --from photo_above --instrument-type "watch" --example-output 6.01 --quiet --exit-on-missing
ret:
6.59
